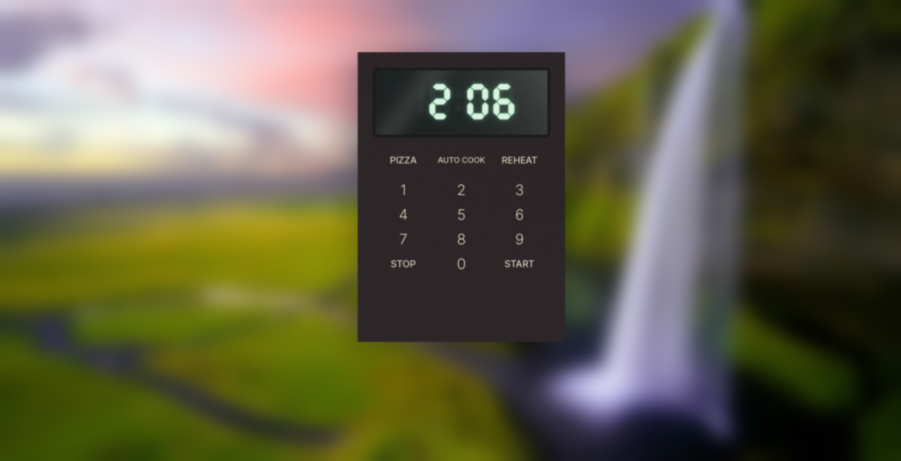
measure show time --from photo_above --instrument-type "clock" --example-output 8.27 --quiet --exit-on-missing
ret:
2.06
